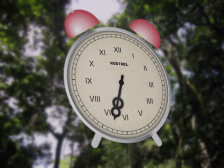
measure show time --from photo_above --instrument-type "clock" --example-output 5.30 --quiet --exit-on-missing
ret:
6.33
